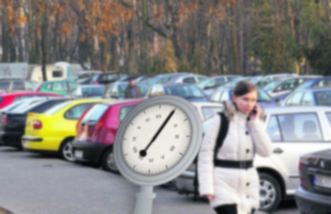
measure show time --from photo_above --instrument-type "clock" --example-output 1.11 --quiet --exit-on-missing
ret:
7.05
